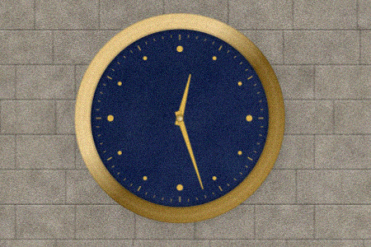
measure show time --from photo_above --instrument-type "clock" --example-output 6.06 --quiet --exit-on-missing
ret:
12.27
